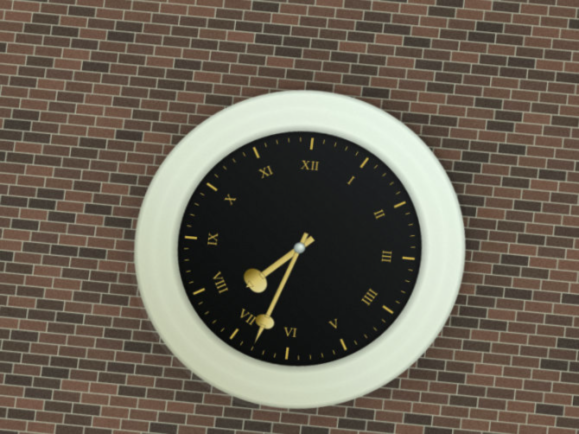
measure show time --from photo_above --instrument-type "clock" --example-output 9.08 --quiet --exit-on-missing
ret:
7.33
